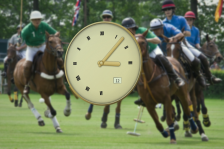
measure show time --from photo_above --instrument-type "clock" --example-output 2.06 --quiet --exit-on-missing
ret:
3.07
